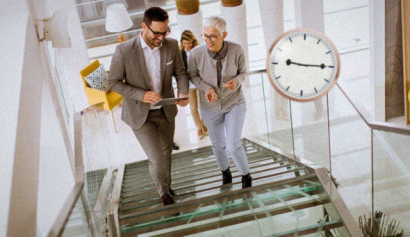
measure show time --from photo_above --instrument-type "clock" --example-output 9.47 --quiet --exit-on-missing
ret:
9.15
